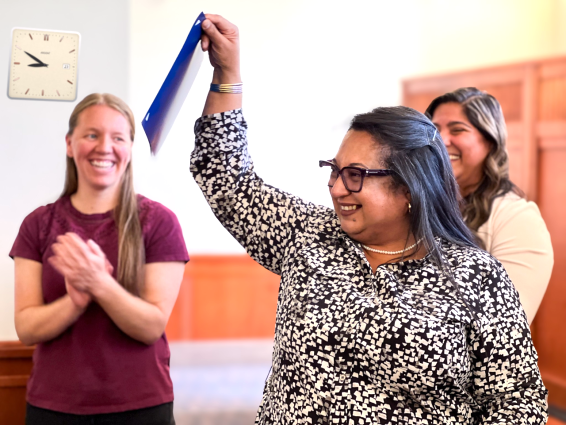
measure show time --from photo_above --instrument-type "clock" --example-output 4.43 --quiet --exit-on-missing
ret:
8.50
